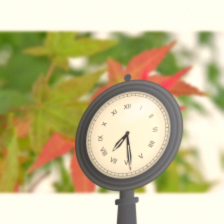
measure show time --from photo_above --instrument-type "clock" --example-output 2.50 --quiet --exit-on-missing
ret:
7.29
